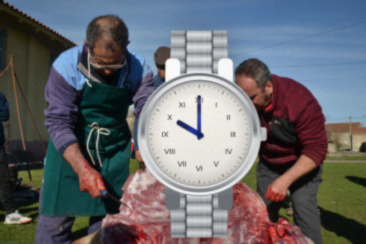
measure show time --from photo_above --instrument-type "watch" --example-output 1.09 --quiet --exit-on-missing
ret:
10.00
